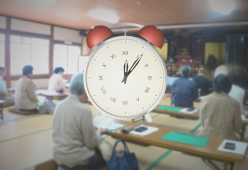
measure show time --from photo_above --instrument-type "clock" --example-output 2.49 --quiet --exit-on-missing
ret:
12.06
